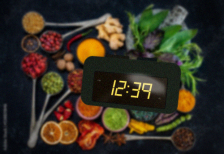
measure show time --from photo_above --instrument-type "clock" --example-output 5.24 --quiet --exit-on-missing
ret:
12.39
